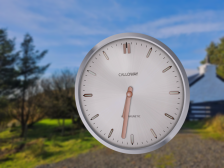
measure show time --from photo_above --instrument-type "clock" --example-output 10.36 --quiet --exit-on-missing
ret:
6.32
